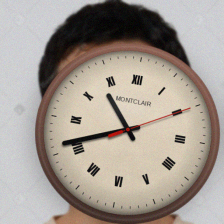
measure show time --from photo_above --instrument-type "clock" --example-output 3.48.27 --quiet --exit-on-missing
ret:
10.41.10
